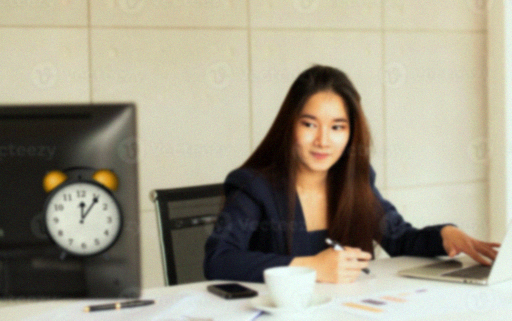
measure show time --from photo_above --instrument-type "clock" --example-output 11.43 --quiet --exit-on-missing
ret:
12.06
